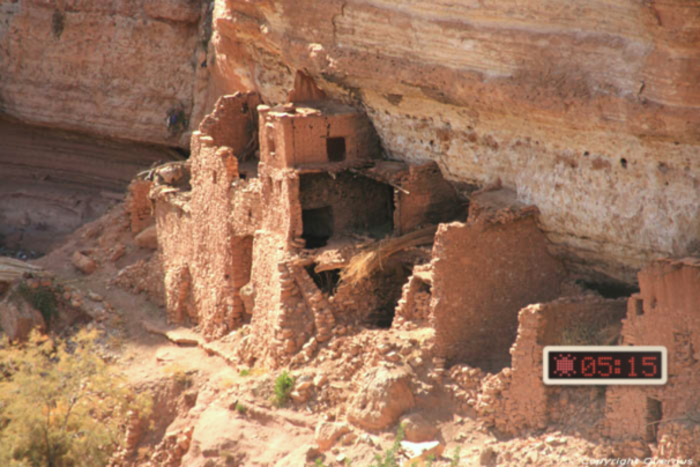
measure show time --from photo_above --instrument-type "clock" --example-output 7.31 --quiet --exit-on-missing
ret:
5.15
